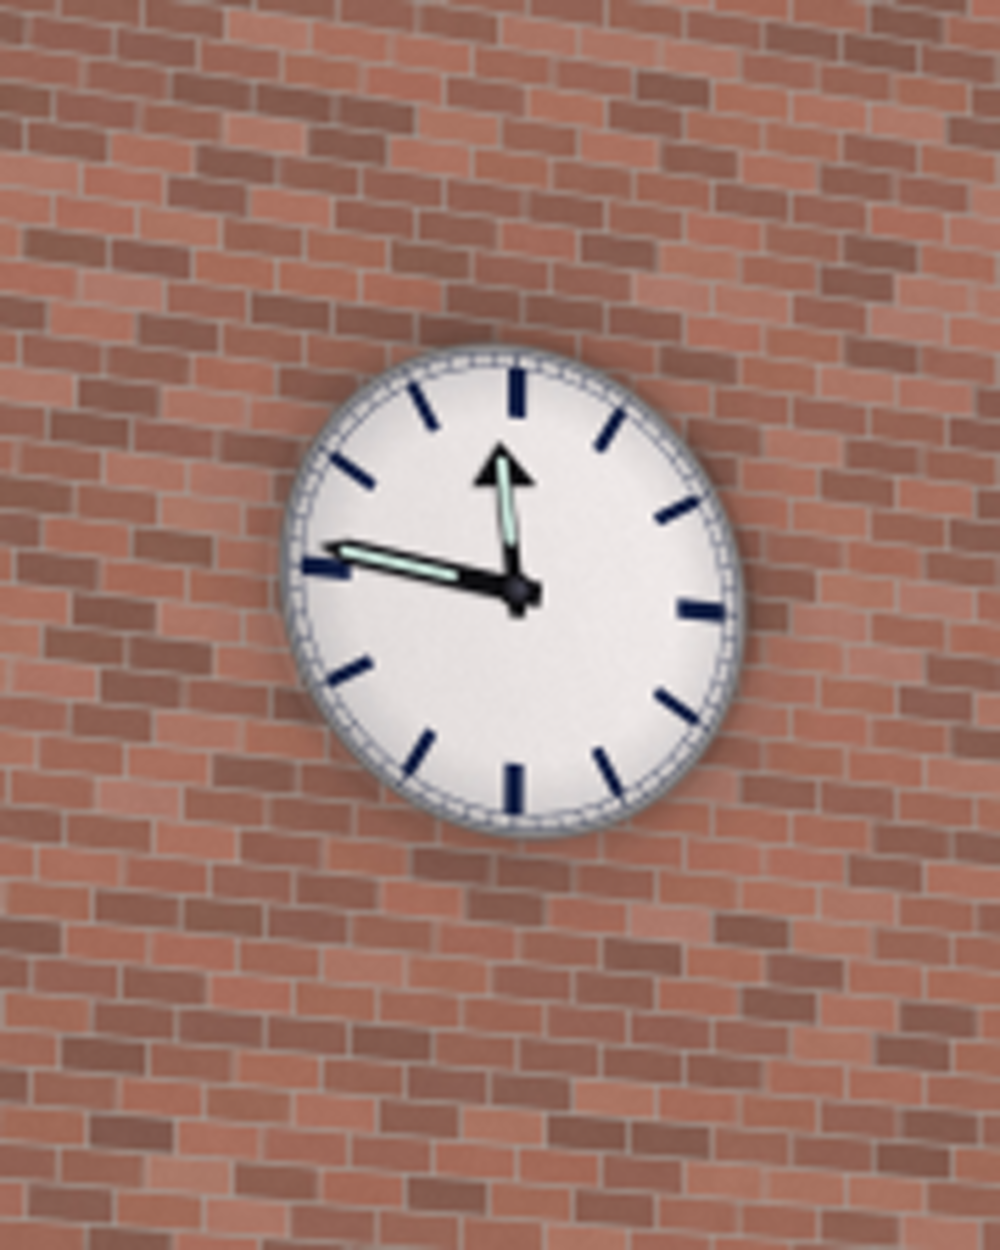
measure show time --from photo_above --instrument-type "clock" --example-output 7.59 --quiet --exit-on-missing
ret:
11.46
